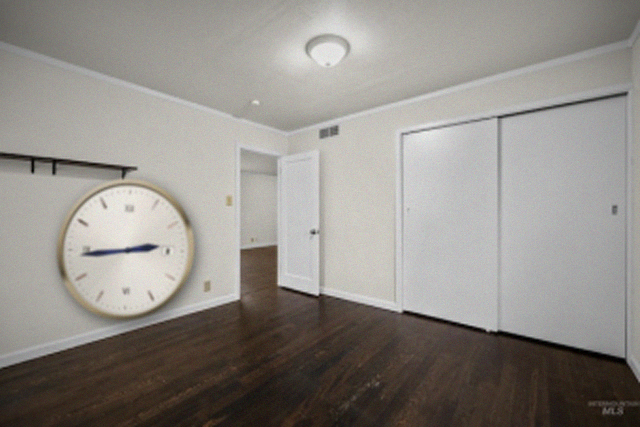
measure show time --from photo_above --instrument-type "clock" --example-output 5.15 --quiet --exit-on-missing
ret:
2.44
